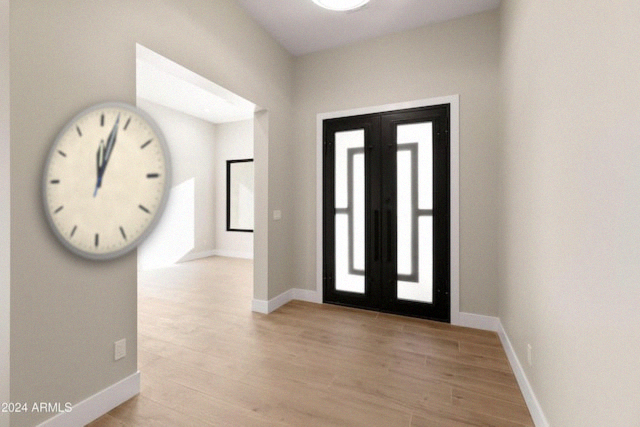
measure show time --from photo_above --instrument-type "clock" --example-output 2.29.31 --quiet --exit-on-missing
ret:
12.03.03
